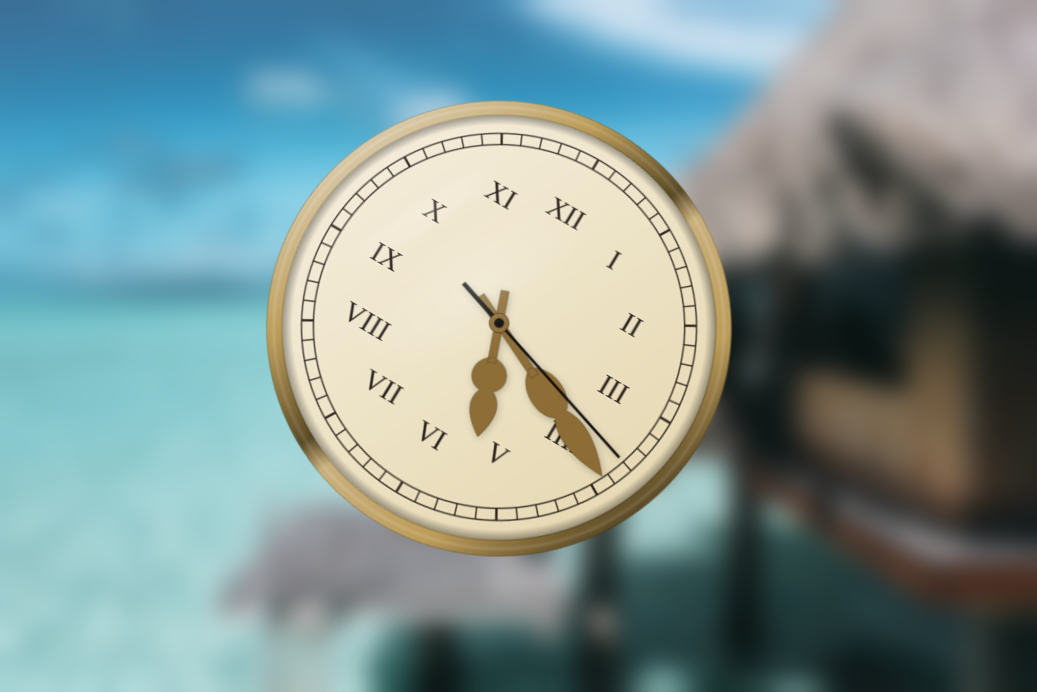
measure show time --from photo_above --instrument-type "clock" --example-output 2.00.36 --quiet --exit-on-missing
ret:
5.19.18
